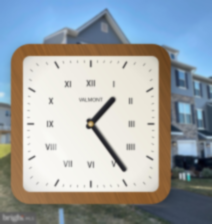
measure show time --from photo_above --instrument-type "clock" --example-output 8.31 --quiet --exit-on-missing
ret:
1.24
